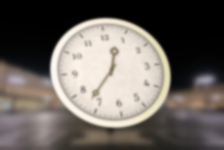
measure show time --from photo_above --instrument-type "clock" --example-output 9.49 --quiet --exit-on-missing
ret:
12.37
